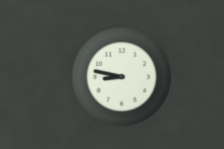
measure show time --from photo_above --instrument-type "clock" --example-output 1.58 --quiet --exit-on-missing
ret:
8.47
